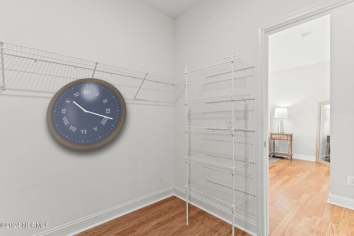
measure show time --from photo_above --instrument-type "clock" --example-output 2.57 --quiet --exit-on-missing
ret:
10.18
